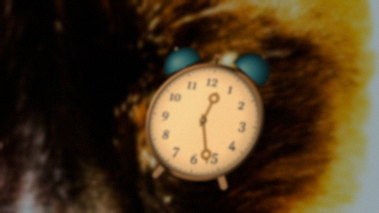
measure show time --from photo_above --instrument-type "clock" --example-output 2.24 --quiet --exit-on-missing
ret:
12.27
